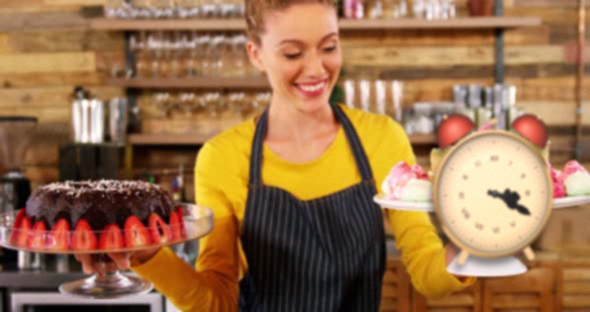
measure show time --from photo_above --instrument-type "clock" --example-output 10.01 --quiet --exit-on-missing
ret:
3.20
